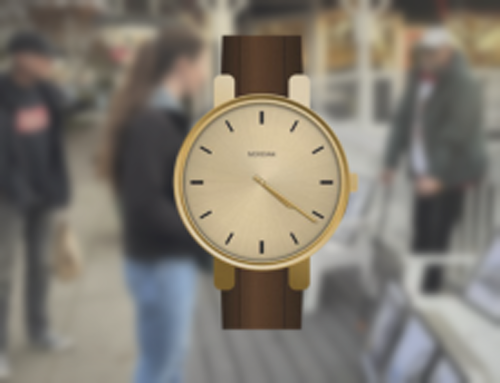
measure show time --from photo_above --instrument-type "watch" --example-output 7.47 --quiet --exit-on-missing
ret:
4.21
